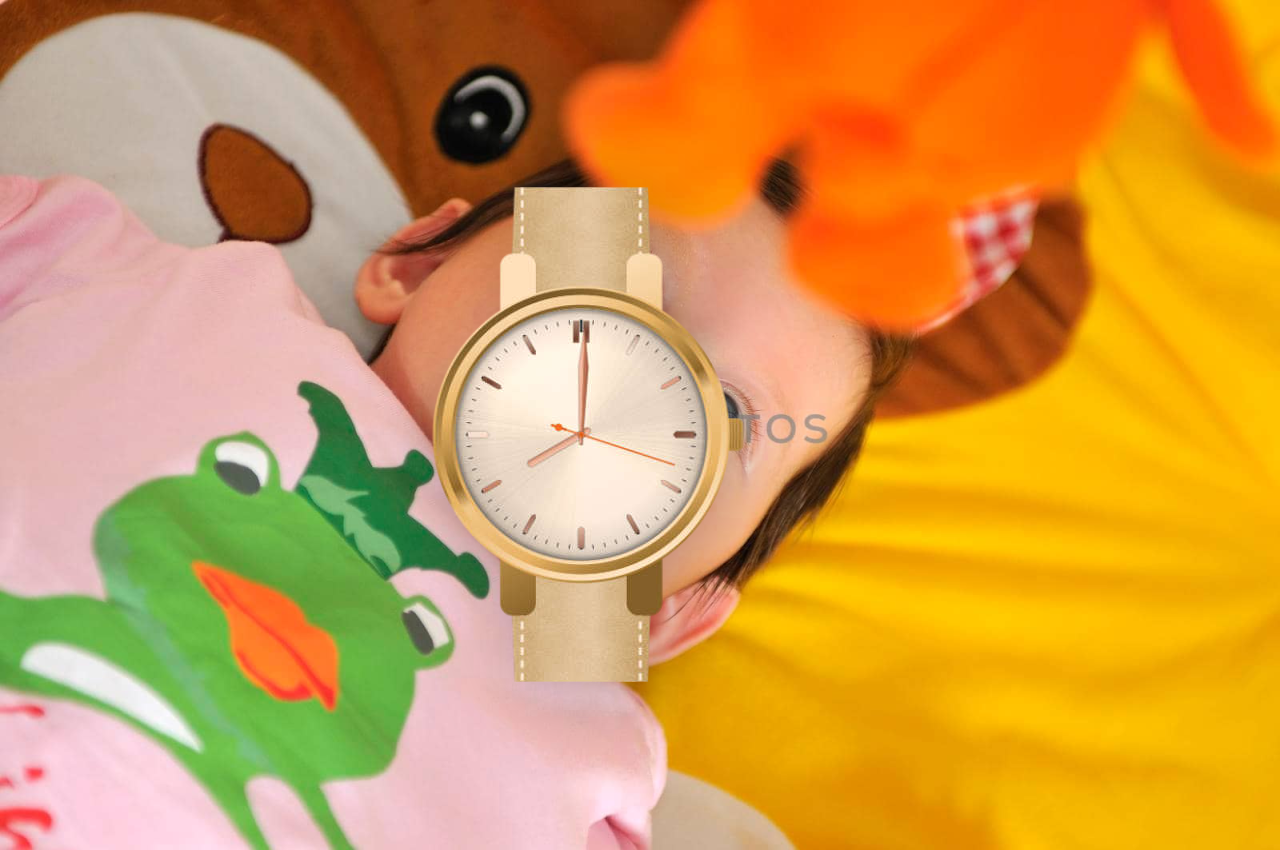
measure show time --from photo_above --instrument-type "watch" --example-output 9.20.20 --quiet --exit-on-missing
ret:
8.00.18
